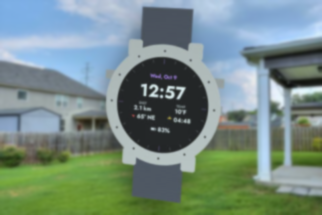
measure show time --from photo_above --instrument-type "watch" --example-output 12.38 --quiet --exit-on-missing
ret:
12.57
